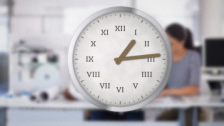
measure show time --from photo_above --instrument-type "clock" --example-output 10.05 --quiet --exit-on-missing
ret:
1.14
